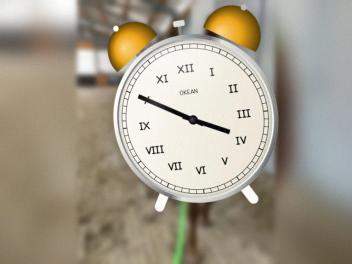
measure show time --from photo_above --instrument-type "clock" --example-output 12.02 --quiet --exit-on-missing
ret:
3.50
